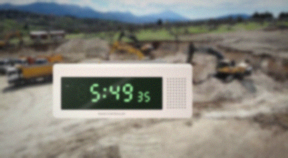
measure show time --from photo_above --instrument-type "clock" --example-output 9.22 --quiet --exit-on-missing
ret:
5.49
